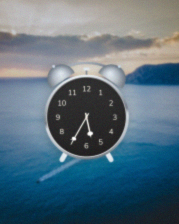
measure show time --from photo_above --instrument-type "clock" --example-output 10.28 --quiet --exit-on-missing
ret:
5.35
